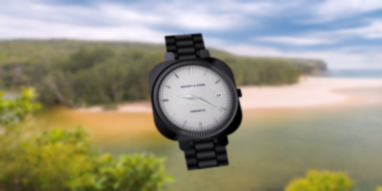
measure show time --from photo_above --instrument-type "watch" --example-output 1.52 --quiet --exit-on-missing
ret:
9.21
